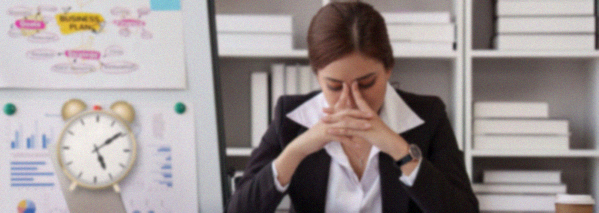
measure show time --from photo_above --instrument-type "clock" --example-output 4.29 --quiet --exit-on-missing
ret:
5.09
